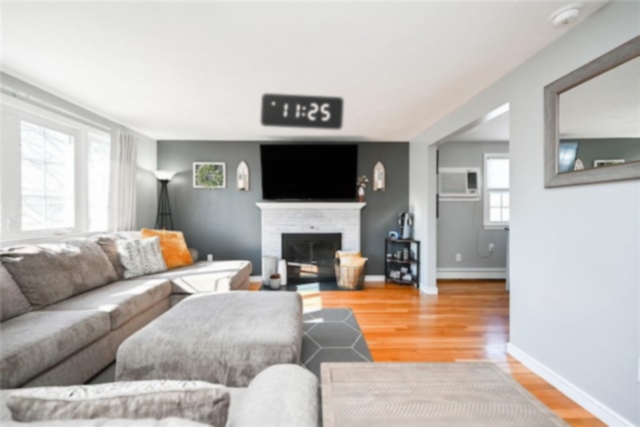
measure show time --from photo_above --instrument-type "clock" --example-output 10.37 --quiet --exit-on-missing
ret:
11.25
